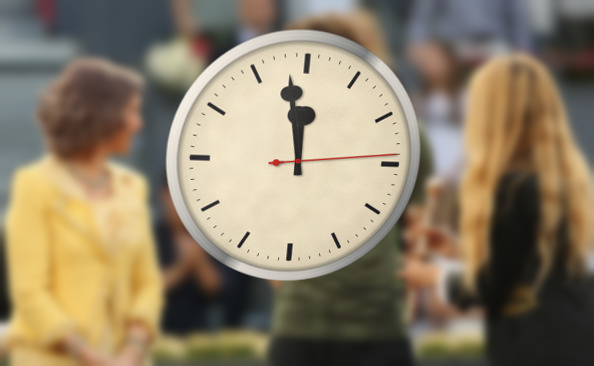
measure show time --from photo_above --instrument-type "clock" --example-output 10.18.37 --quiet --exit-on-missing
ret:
11.58.14
